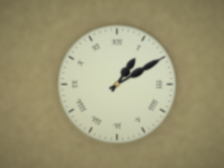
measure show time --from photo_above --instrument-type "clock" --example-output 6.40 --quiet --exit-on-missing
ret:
1.10
